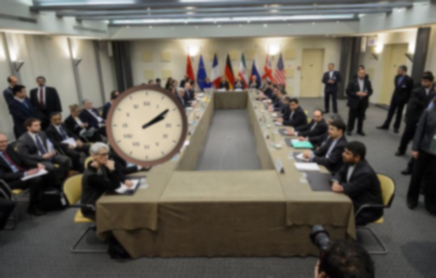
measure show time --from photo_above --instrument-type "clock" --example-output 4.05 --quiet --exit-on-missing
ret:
2.09
